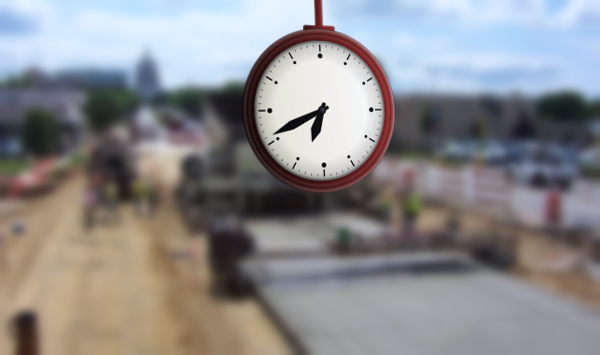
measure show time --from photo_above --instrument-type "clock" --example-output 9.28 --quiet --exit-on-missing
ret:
6.41
